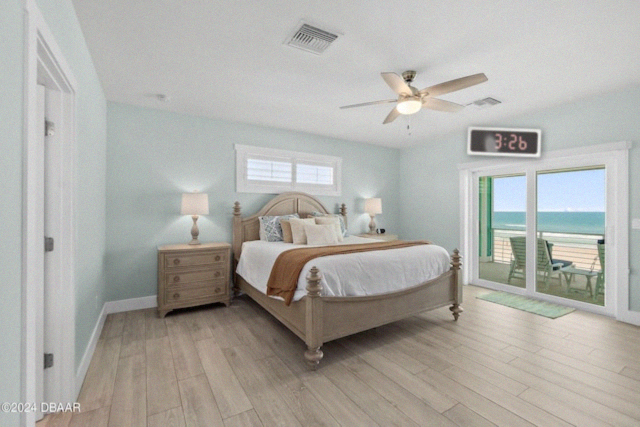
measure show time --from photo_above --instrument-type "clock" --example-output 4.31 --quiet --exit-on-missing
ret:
3.26
